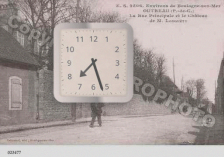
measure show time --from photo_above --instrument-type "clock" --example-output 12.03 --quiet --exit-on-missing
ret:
7.27
